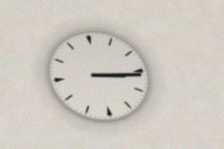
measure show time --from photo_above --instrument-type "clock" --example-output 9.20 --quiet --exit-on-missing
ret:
3.16
